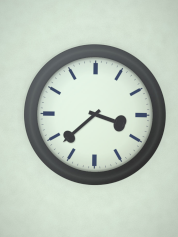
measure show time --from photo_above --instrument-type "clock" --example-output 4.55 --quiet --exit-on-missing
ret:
3.38
